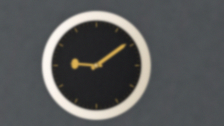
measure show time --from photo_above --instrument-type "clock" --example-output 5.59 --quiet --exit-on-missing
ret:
9.09
